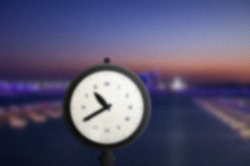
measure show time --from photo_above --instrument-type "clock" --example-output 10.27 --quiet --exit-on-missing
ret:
10.40
